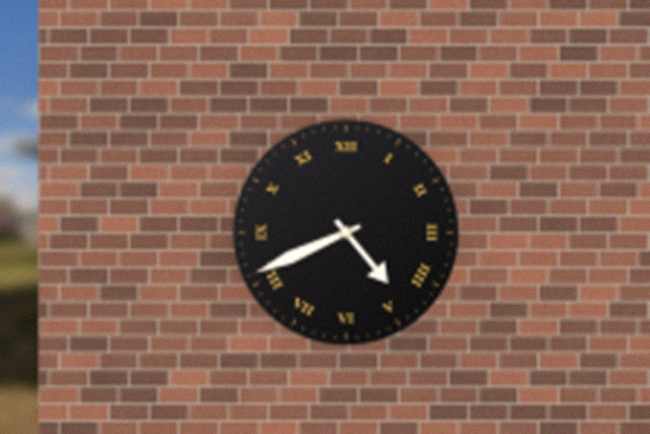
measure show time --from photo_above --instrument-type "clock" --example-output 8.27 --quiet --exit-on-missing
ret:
4.41
